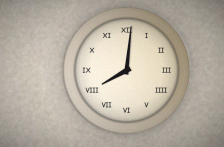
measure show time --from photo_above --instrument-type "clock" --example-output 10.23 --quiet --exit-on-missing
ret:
8.01
